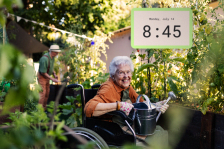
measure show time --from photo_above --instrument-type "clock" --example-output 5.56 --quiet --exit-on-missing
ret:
8.45
